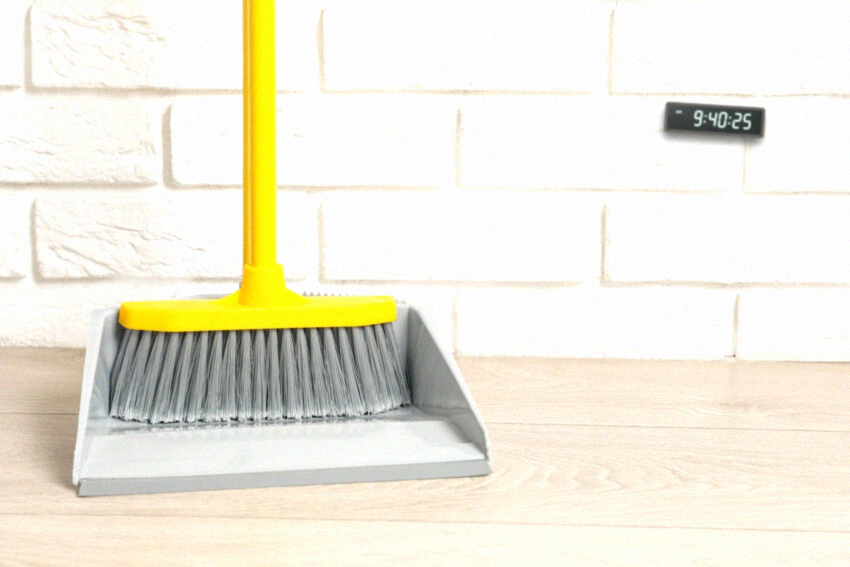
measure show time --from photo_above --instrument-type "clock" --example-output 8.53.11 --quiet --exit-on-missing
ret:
9.40.25
